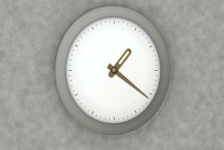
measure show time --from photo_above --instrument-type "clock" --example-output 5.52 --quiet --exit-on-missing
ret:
1.21
